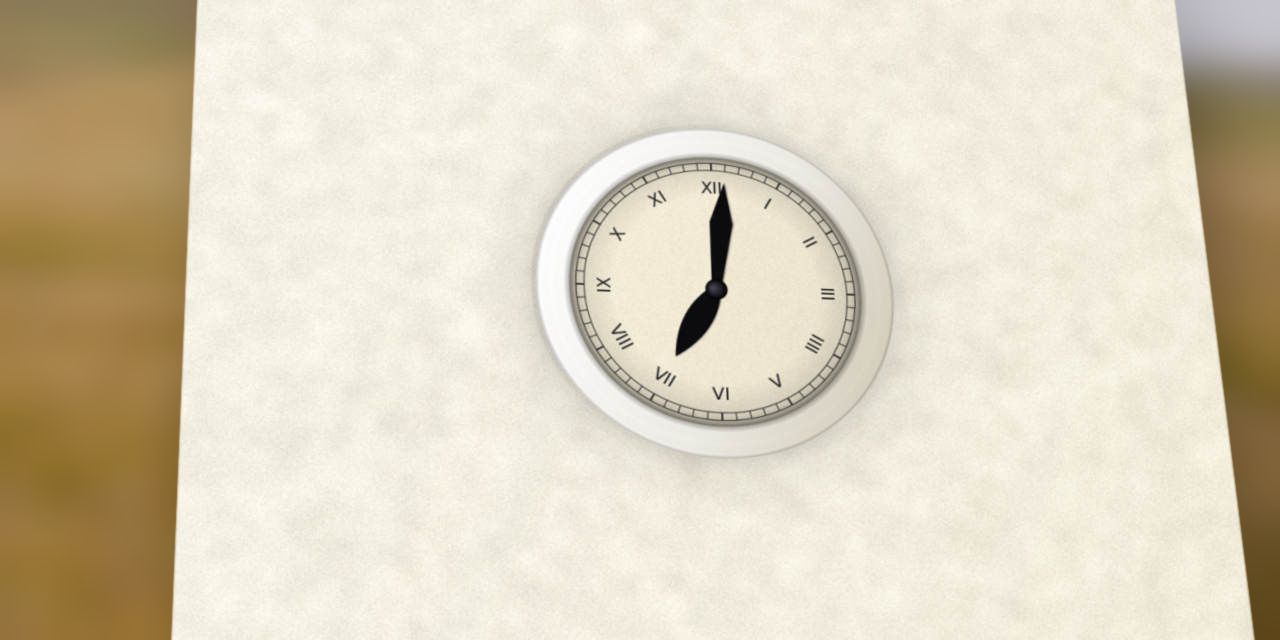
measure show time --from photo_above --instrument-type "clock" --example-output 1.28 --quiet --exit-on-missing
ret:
7.01
